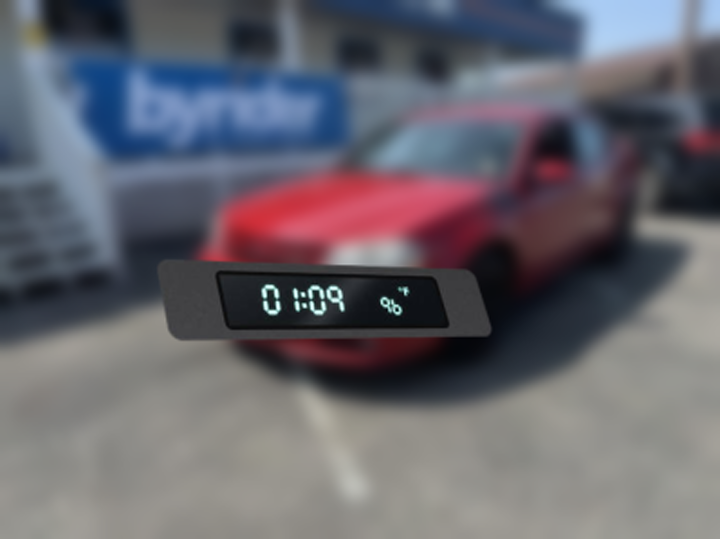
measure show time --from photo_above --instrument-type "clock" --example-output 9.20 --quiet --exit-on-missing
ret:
1.09
